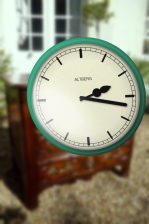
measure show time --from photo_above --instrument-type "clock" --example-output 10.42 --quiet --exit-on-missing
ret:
2.17
